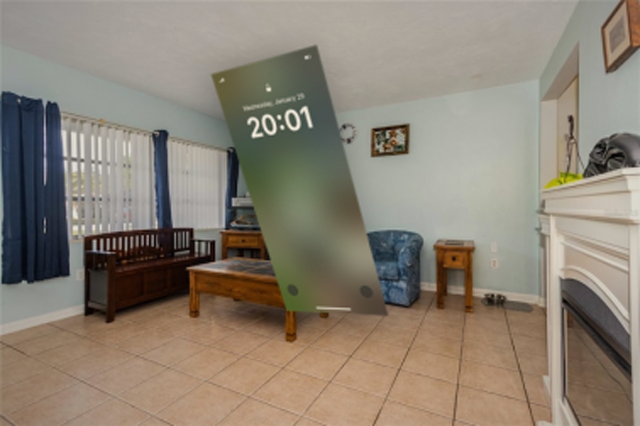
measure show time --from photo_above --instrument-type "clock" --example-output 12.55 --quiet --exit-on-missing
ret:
20.01
